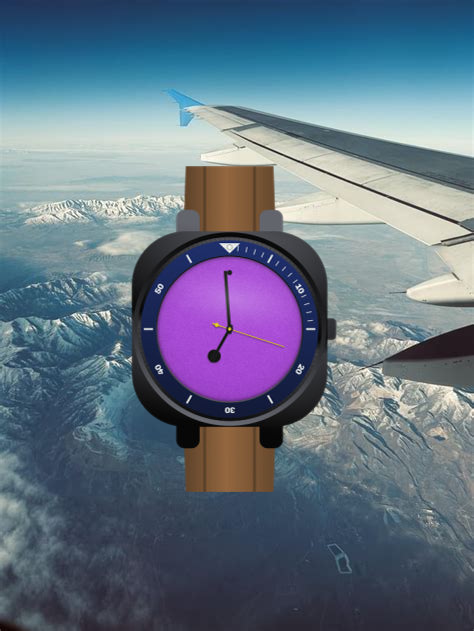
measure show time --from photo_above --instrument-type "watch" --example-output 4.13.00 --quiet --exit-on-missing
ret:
6.59.18
